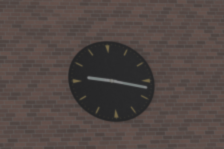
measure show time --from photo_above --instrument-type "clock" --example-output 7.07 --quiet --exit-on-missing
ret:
9.17
